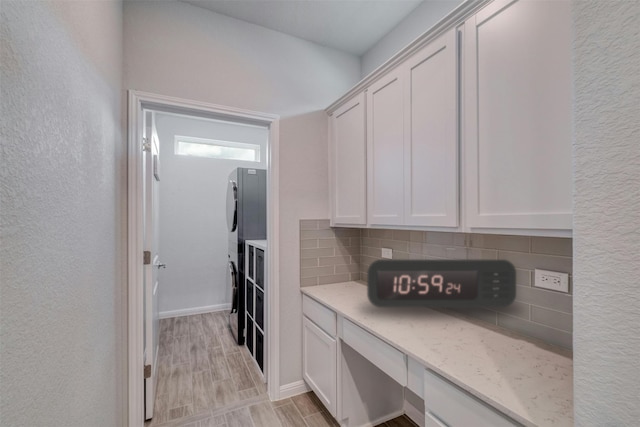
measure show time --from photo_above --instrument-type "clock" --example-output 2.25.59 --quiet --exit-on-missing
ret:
10.59.24
